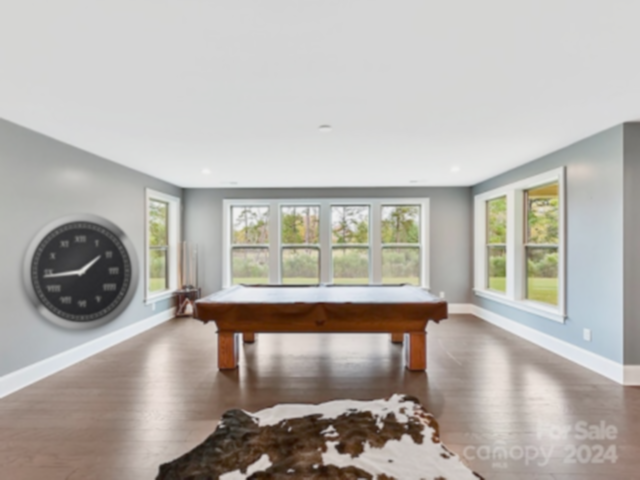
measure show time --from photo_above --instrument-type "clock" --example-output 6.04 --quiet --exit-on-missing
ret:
1.44
